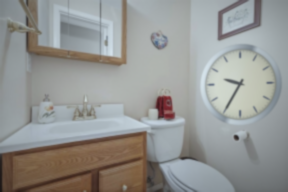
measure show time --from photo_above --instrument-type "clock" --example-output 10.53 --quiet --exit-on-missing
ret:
9.35
